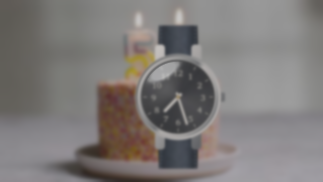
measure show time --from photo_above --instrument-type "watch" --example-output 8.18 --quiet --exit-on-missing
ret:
7.27
